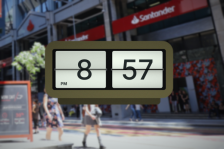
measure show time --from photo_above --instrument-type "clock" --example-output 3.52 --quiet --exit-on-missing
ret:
8.57
